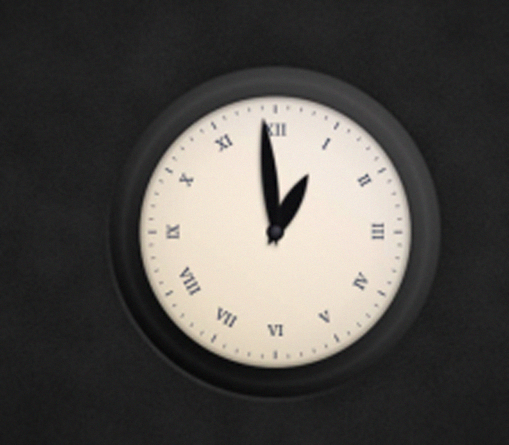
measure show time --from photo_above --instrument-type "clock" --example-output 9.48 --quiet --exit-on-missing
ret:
12.59
